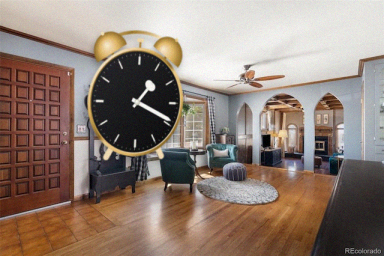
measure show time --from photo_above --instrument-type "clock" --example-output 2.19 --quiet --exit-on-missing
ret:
1.19
